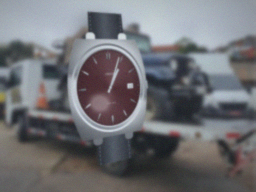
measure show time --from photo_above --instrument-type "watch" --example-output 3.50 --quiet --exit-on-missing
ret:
1.04
